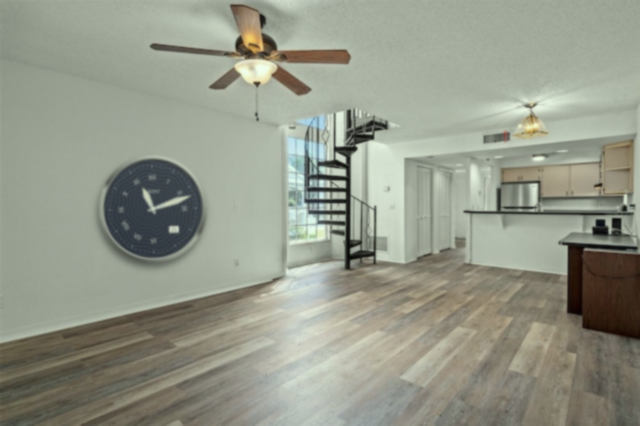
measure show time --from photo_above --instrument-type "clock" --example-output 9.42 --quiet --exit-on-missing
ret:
11.12
